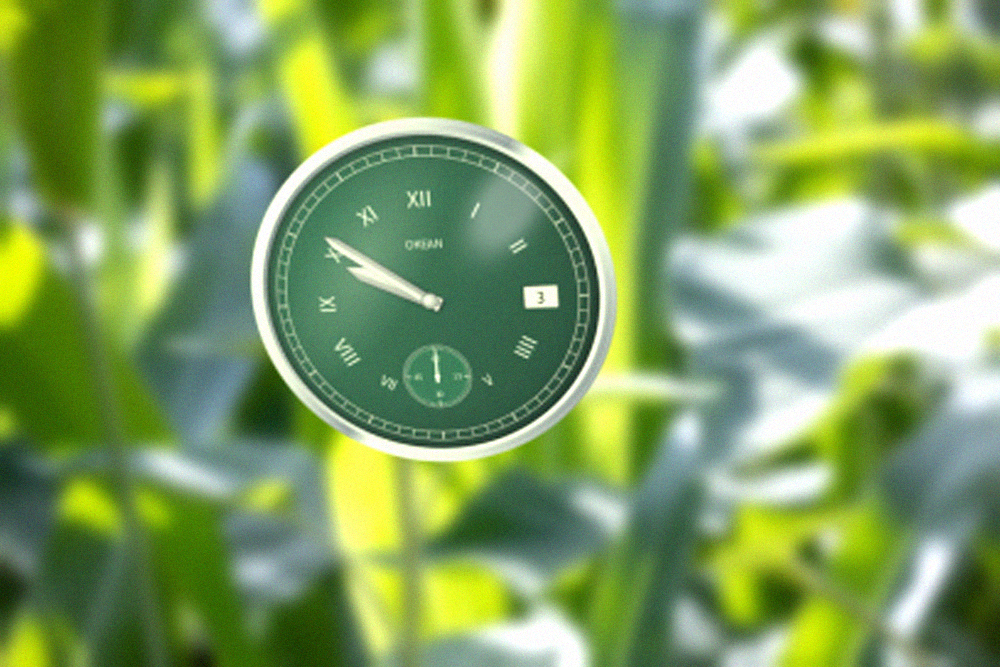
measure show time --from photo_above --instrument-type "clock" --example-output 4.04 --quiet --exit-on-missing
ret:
9.51
